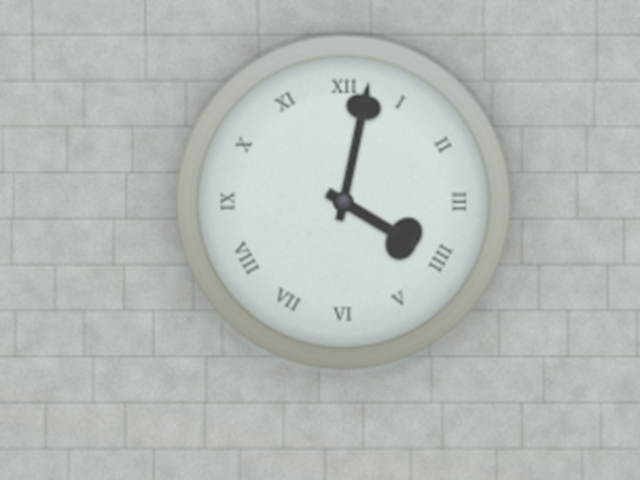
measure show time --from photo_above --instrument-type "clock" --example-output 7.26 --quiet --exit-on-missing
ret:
4.02
